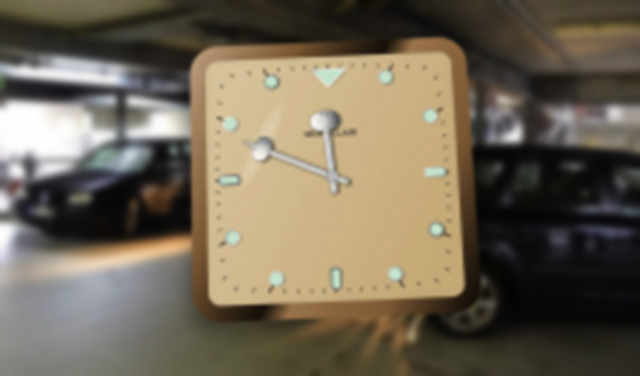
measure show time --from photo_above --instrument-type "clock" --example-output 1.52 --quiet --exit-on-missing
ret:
11.49
